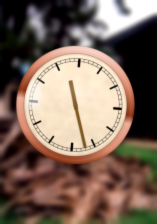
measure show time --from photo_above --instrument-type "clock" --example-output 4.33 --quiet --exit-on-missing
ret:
11.27
